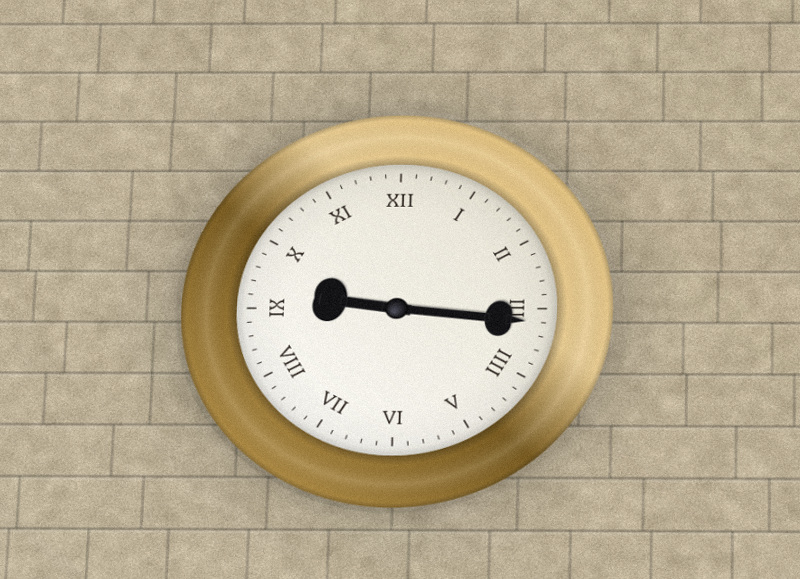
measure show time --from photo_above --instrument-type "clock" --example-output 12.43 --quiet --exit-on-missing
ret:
9.16
